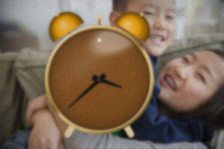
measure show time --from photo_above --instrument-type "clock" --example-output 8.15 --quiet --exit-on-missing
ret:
3.38
